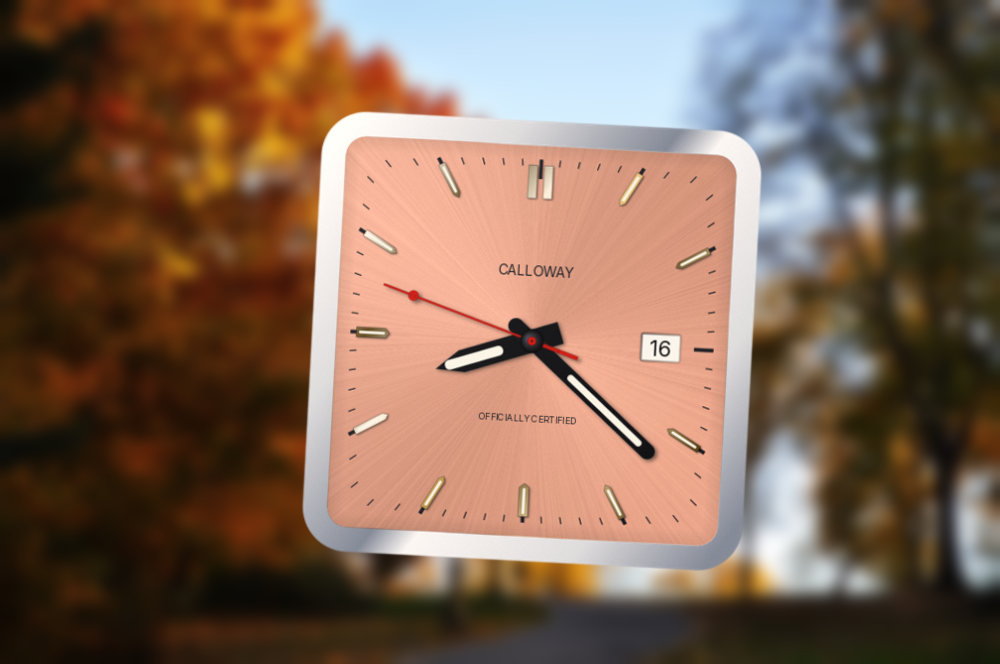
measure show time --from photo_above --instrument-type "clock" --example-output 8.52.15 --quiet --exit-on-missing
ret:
8.21.48
